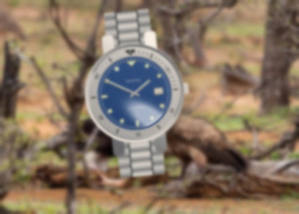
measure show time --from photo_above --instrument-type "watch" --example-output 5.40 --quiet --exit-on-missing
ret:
1.50
